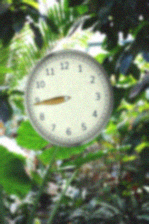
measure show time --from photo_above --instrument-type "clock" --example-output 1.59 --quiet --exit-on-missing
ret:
8.44
